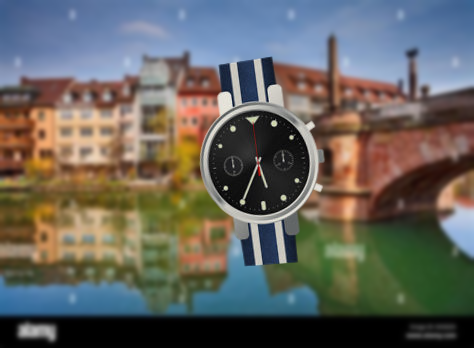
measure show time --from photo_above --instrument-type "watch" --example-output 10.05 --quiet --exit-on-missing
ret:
5.35
